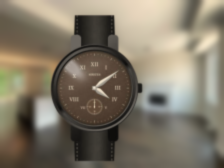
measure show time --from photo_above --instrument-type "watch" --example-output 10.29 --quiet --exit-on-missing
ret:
4.09
